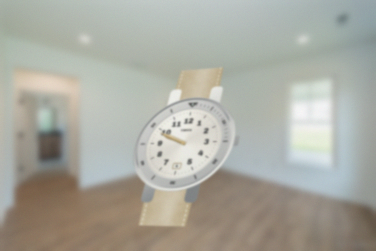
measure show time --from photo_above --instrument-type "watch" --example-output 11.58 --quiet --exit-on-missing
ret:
9.49
